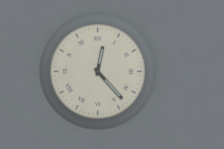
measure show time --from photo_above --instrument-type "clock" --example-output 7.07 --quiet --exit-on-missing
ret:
12.23
